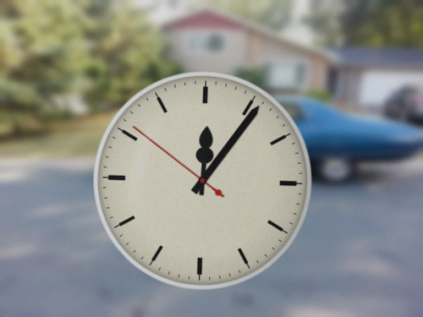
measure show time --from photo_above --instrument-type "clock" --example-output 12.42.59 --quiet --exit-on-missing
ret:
12.05.51
